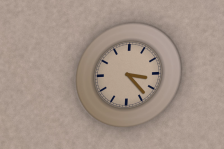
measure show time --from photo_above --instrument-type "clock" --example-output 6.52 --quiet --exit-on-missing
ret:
3.23
